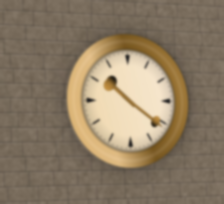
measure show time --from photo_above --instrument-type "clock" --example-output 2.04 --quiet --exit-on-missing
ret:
10.21
